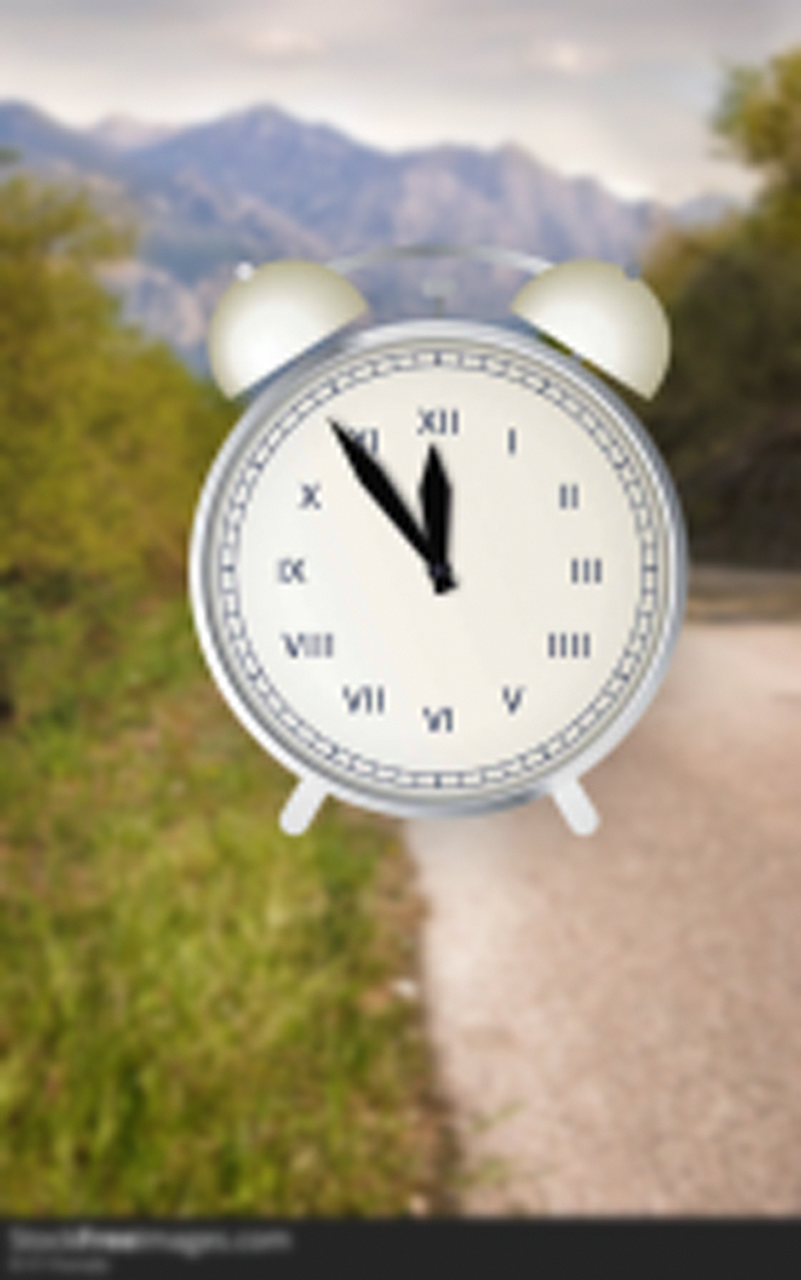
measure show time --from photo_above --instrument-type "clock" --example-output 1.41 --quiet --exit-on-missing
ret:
11.54
